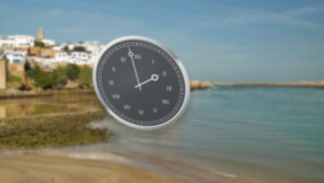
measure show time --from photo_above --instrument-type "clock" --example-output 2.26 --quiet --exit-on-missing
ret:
1.58
